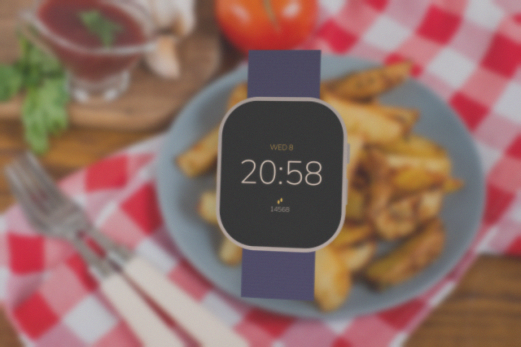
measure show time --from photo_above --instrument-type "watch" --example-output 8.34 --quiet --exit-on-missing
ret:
20.58
